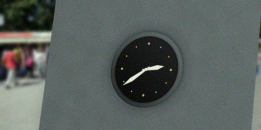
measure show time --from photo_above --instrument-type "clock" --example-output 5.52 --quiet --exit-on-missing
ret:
2.39
